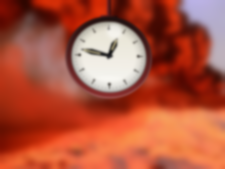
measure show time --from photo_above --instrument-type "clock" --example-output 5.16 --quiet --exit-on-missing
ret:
12.47
